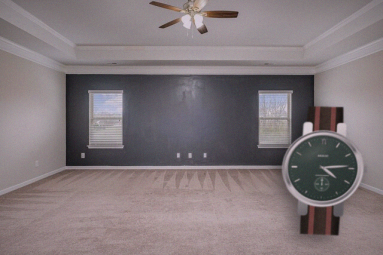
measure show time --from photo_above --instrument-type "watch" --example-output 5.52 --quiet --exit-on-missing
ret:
4.14
